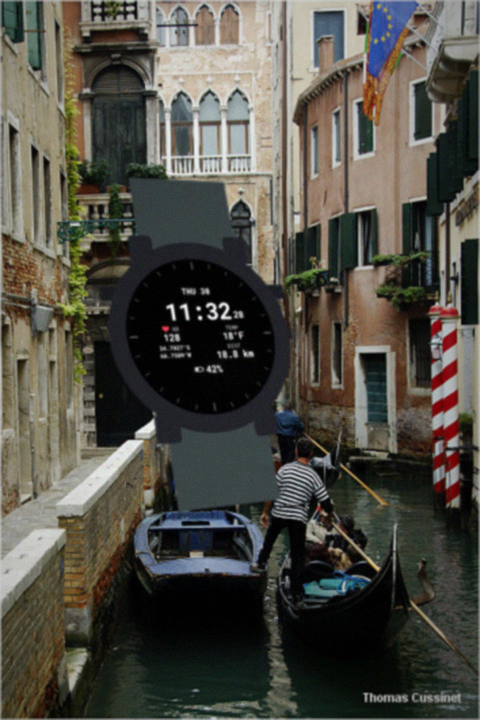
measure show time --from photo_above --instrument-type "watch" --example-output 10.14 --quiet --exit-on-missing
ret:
11.32
